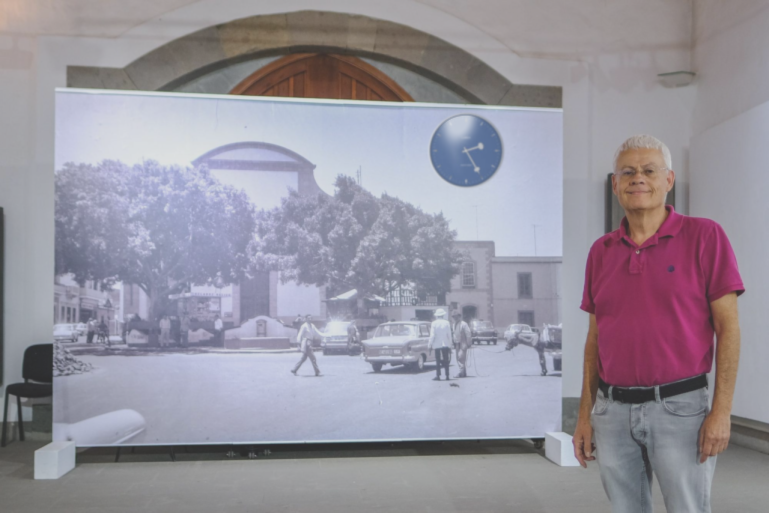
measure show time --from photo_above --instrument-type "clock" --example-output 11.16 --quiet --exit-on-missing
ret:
2.25
